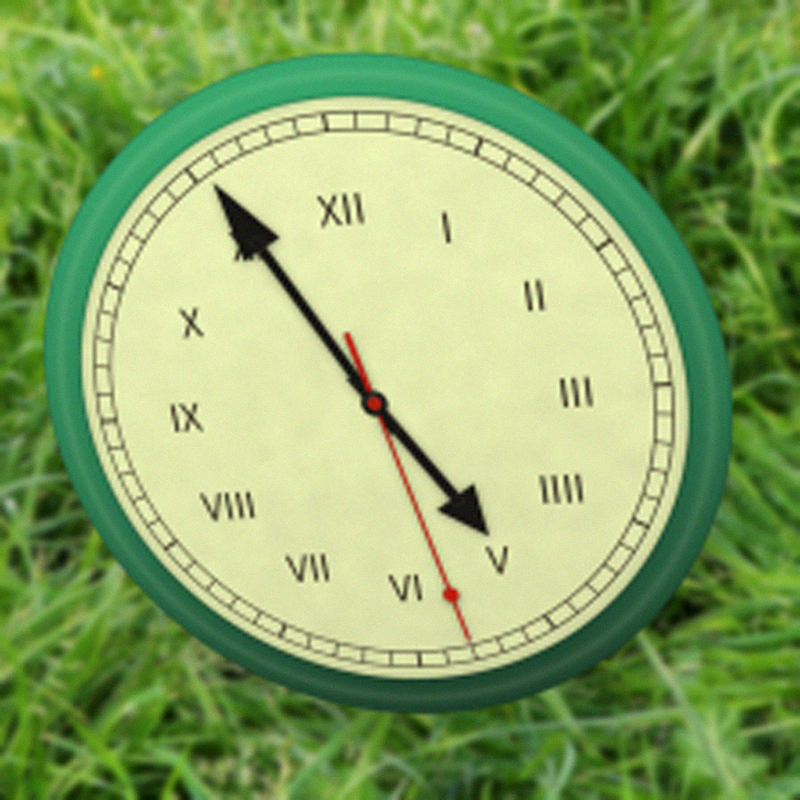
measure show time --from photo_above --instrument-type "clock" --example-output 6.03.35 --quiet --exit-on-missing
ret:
4.55.28
